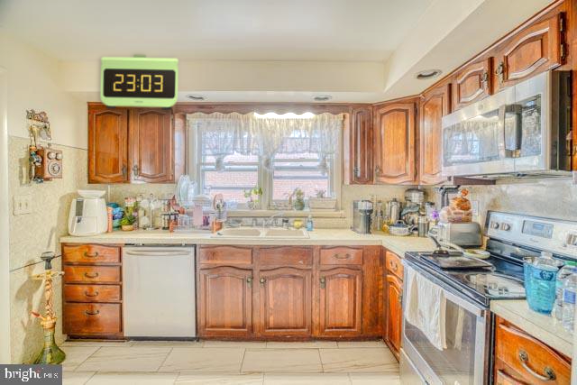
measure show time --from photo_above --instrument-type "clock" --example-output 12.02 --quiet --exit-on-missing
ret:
23.03
